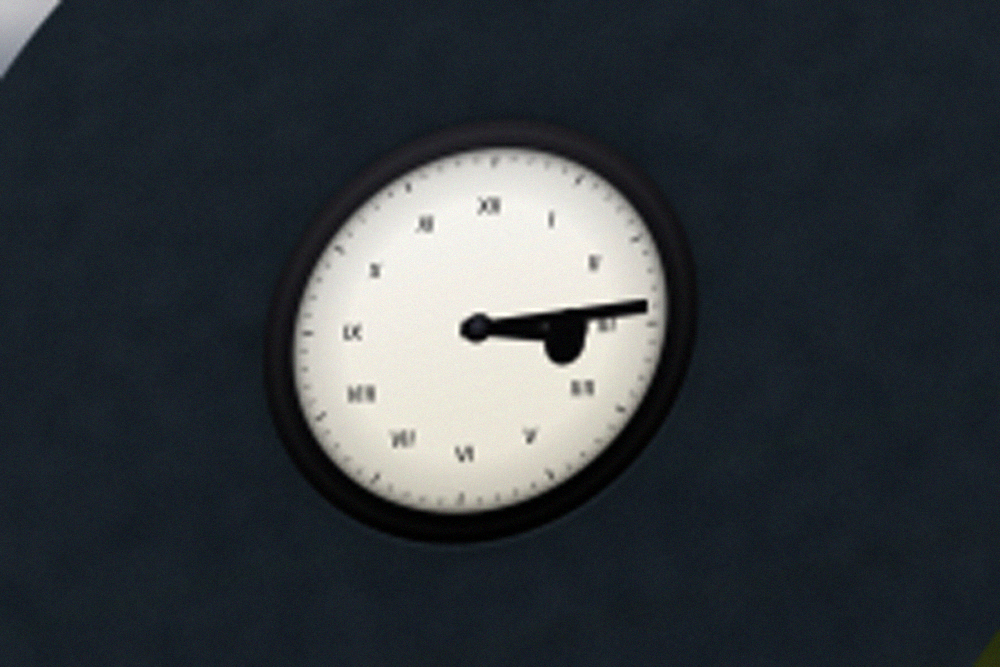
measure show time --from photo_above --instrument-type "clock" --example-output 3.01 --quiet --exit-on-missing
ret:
3.14
